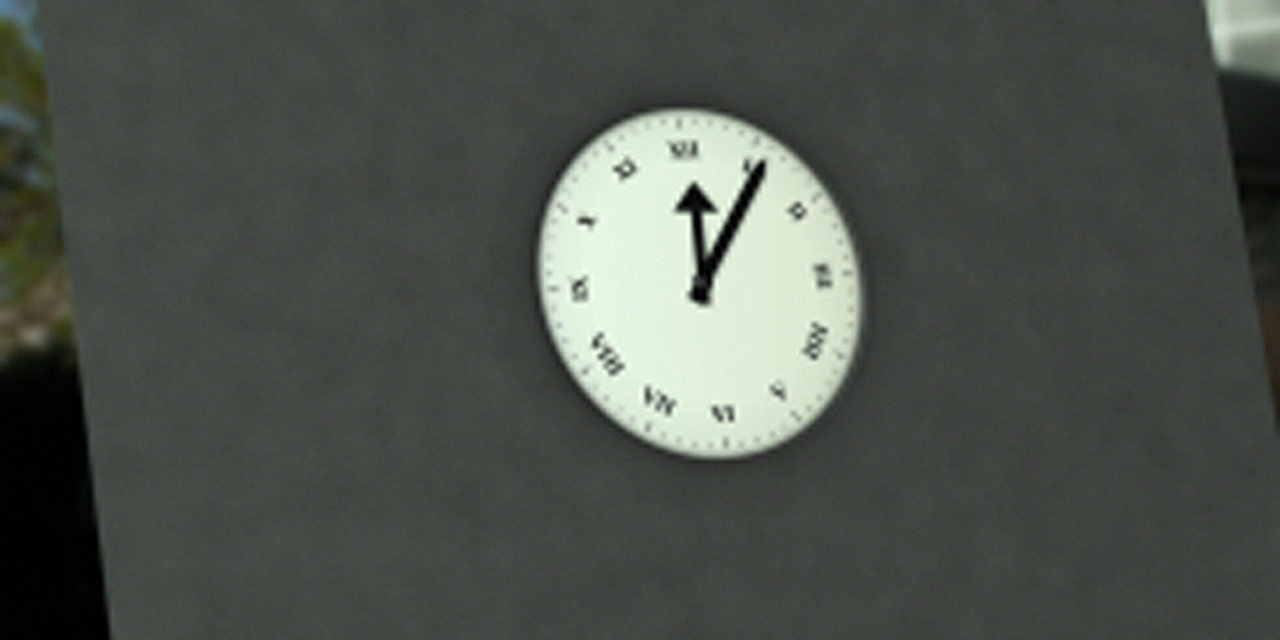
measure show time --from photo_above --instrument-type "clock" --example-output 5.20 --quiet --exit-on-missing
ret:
12.06
